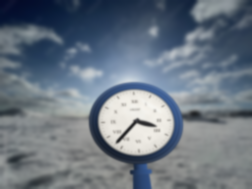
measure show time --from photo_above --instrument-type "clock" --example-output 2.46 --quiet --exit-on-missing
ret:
3.37
